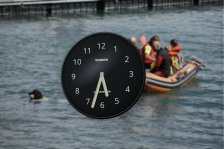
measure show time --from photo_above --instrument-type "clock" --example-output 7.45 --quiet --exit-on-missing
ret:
5.33
